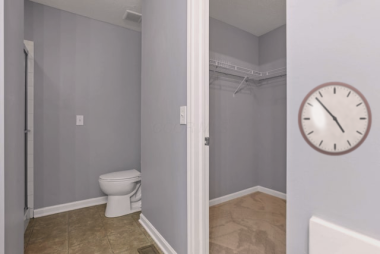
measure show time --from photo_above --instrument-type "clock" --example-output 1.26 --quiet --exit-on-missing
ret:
4.53
